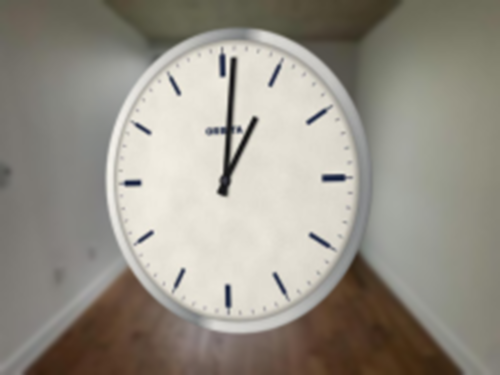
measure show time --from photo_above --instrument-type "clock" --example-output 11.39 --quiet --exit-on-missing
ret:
1.01
